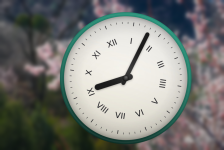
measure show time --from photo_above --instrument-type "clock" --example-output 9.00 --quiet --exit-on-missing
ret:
9.08
